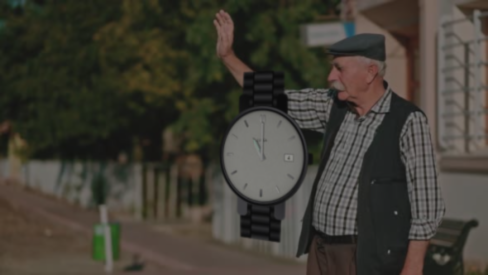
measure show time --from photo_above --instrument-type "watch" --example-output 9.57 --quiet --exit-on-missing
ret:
11.00
